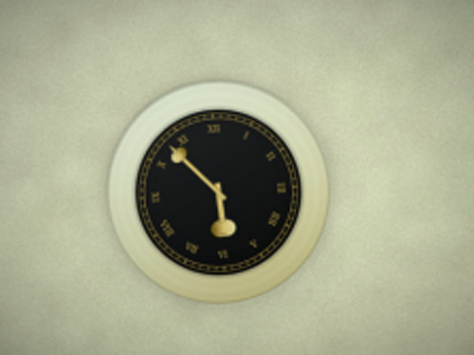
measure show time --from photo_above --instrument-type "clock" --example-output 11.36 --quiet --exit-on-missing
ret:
5.53
